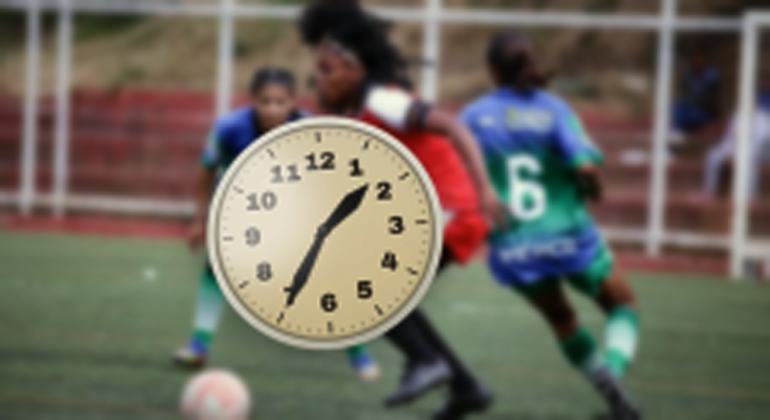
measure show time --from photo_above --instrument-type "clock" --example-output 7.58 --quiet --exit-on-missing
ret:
1.35
